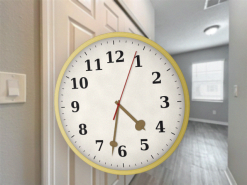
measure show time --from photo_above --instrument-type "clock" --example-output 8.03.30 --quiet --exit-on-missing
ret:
4.32.04
